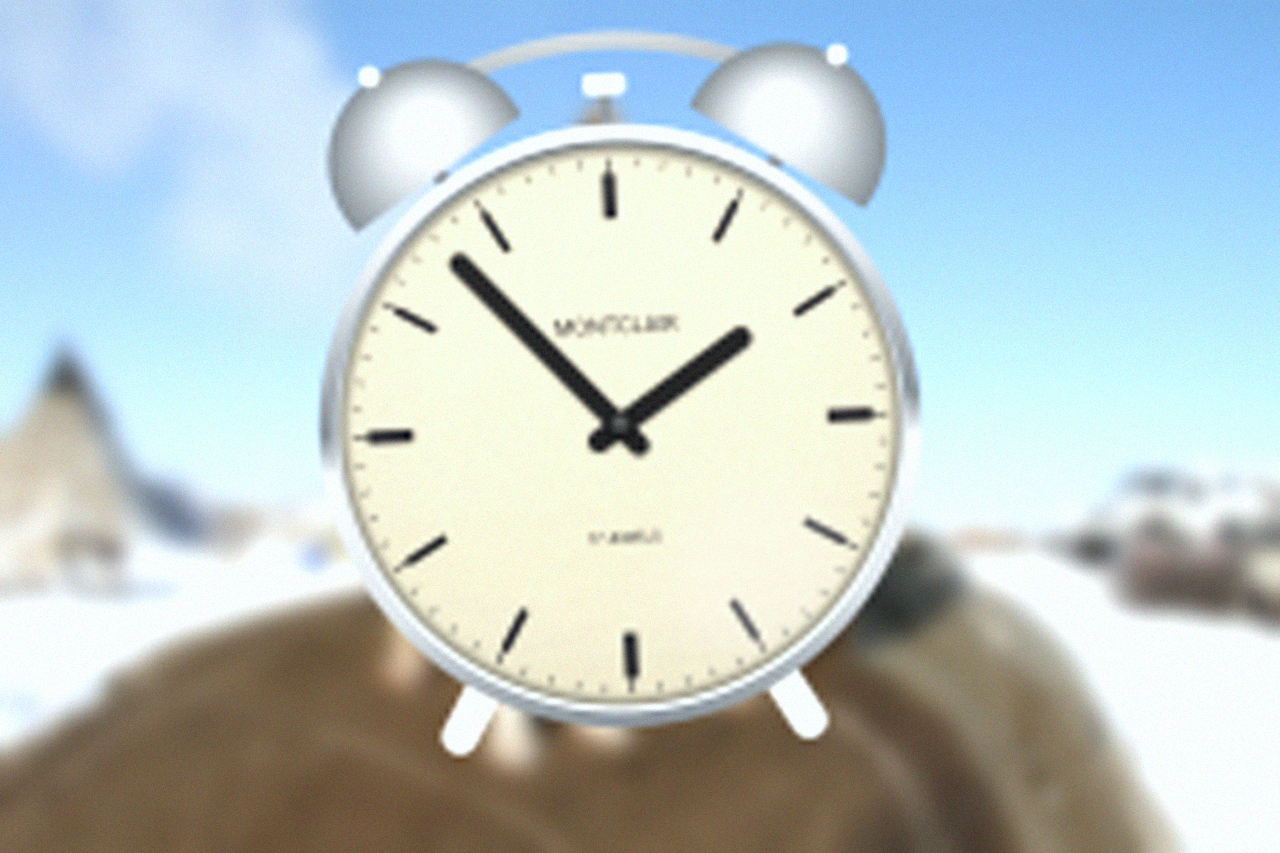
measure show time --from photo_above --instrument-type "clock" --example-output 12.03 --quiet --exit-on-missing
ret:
1.53
